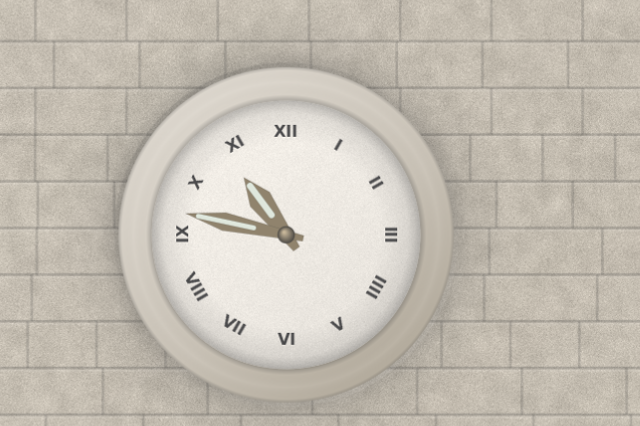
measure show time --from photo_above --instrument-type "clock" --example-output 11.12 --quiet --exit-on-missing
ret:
10.47
